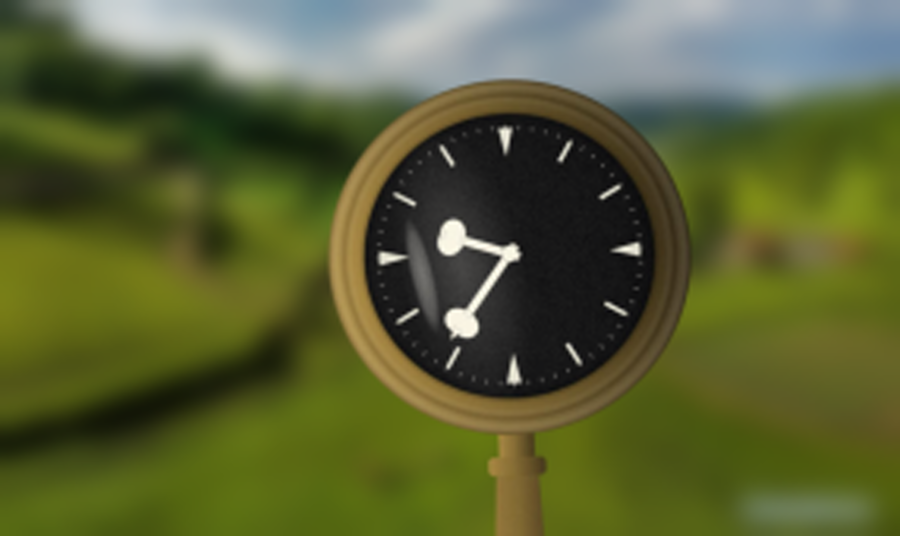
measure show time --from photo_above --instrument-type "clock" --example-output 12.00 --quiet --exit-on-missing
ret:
9.36
